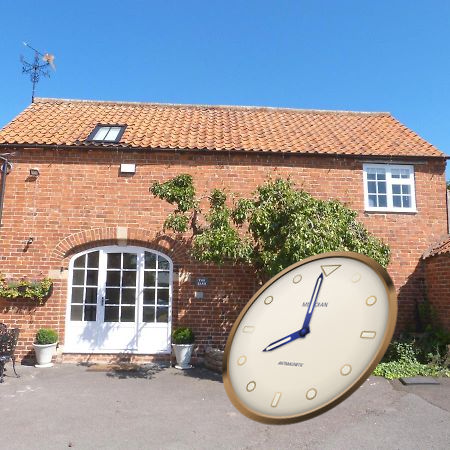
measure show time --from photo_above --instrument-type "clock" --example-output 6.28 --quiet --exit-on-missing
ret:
7.59
